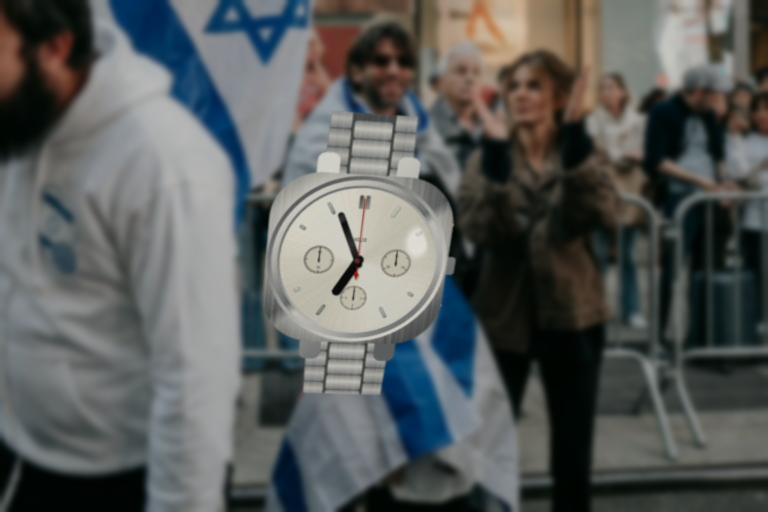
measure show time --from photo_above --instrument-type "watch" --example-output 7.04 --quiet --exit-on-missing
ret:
6.56
